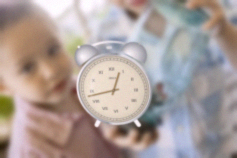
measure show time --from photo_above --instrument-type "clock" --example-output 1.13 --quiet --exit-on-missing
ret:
12.43
